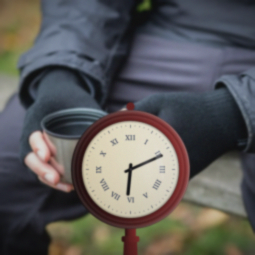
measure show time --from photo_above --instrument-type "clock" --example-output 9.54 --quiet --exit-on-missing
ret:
6.11
